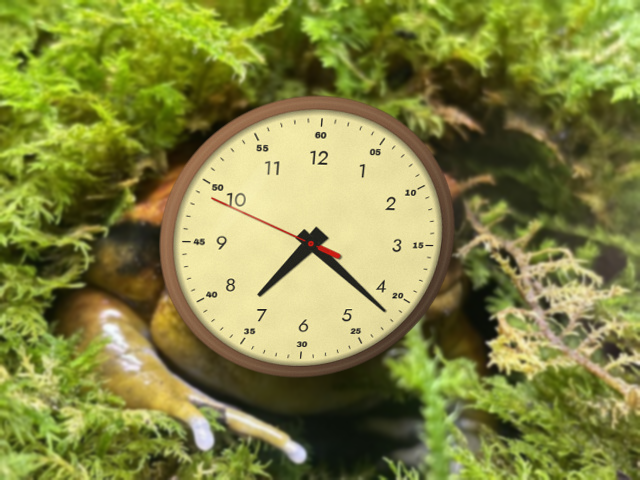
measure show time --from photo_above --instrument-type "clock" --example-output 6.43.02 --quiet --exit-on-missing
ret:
7.21.49
